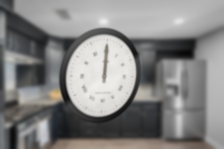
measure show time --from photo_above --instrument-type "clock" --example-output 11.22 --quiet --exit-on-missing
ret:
12.00
